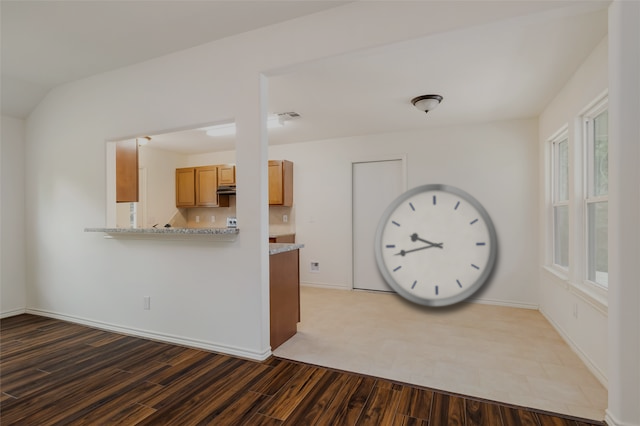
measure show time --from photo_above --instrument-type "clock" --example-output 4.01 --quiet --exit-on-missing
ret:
9.43
